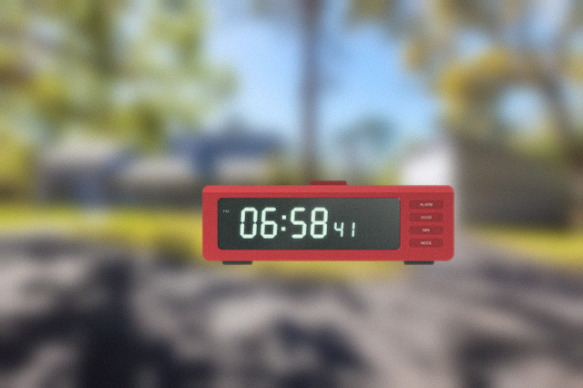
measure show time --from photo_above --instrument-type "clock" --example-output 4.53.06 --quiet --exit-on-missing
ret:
6.58.41
